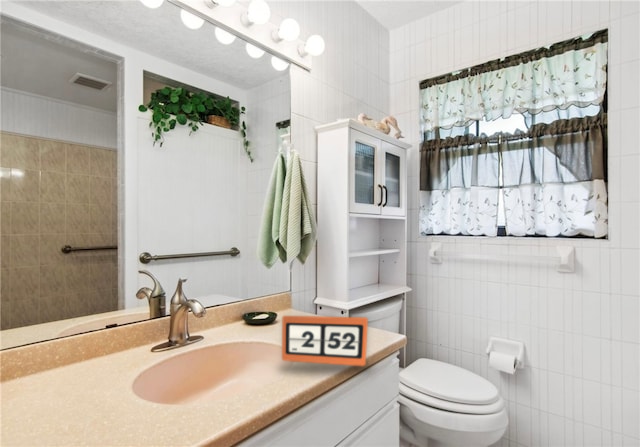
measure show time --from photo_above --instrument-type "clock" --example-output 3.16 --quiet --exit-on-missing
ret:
2.52
